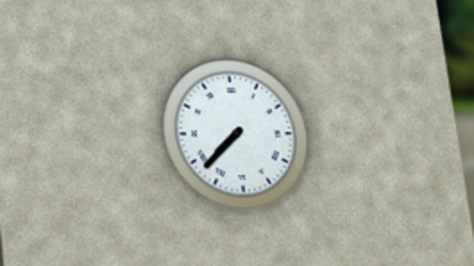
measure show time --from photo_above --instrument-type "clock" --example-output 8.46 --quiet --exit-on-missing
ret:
7.38
